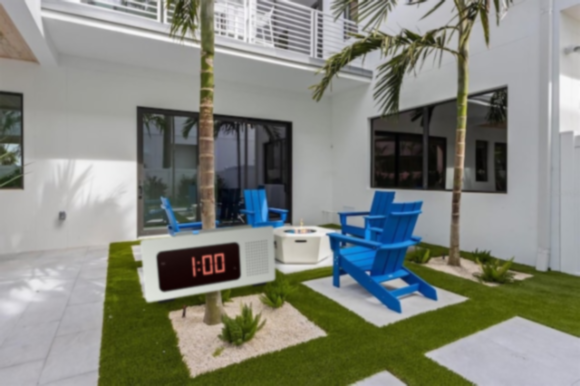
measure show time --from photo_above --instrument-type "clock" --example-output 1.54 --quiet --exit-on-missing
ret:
1.00
